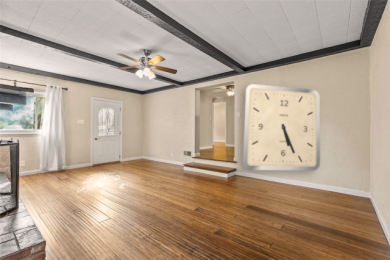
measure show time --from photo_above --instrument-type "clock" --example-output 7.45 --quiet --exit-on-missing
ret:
5.26
